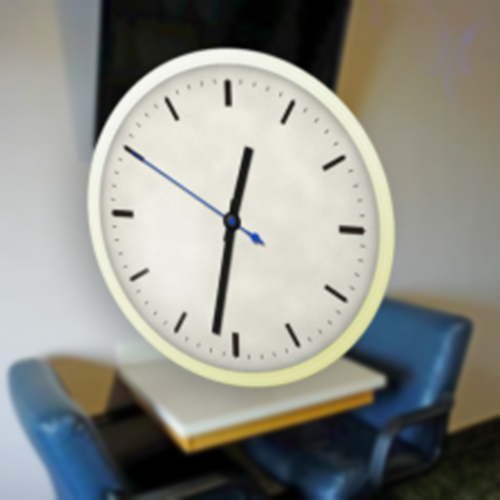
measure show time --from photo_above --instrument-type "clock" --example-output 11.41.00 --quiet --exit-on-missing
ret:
12.31.50
